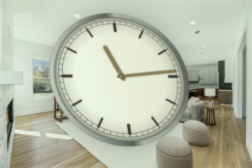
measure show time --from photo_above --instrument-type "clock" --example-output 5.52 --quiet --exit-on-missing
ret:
11.14
